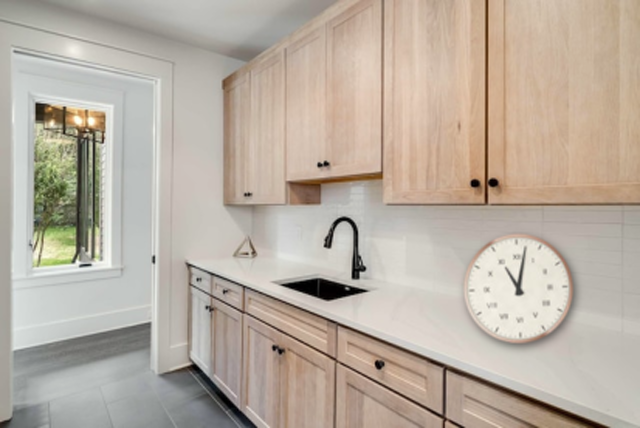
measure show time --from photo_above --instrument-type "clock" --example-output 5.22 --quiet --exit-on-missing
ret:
11.02
